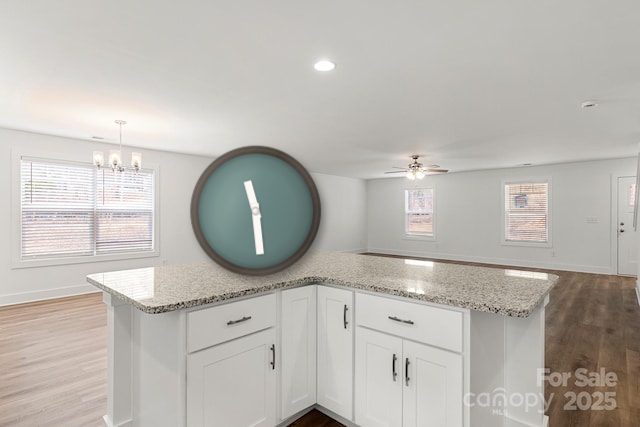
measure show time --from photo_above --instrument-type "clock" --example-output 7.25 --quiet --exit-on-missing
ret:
11.29
